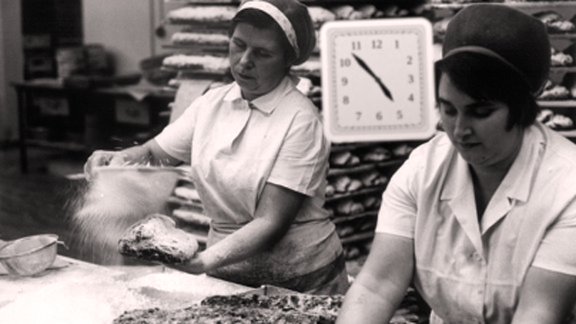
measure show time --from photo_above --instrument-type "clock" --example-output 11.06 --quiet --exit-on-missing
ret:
4.53
